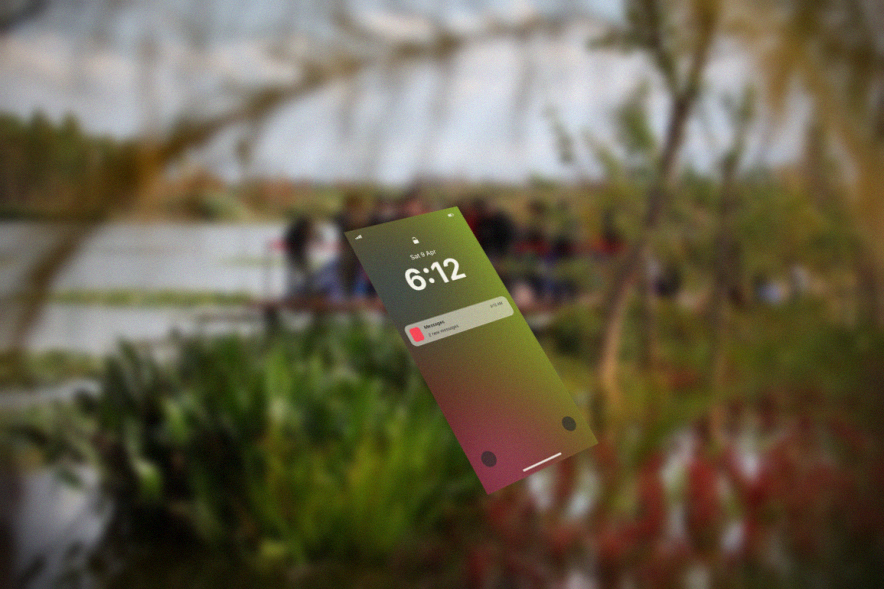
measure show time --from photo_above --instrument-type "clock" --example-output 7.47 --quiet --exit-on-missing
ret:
6.12
